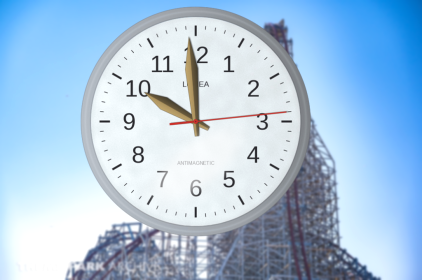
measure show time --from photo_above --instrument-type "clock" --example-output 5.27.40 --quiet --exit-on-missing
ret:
9.59.14
